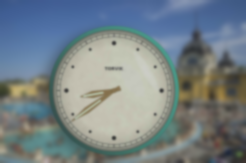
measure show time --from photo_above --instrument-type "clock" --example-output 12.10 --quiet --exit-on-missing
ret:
8.39
